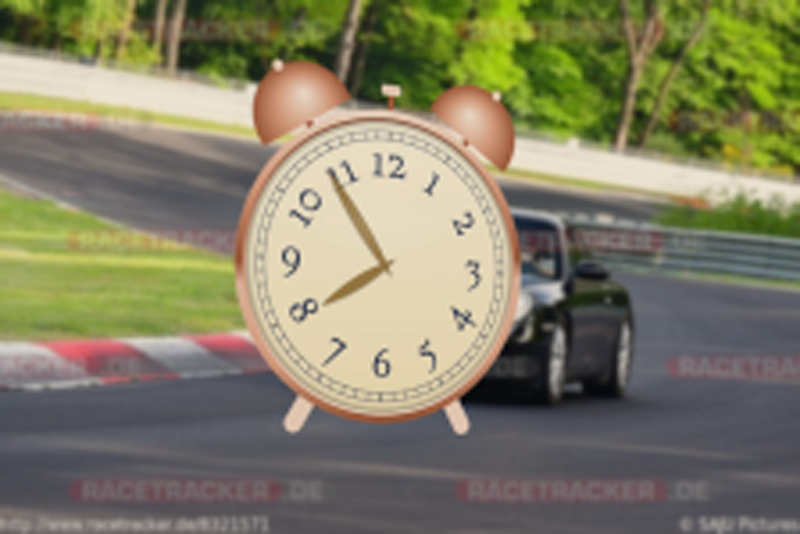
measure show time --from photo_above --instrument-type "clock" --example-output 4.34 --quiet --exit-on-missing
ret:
7.54
